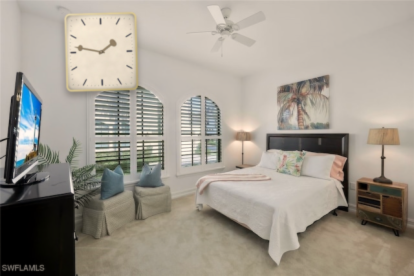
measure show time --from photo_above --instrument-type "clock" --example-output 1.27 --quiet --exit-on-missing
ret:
1.47
